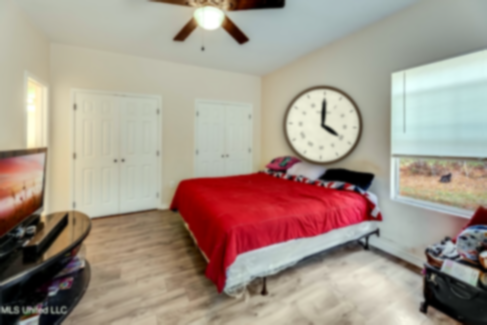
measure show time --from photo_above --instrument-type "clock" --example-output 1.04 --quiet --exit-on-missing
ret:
4.00
